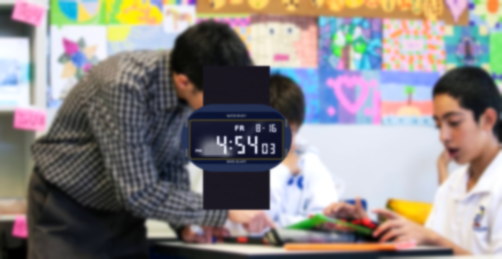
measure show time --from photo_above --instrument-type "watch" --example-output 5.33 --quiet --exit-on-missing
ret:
4.54
